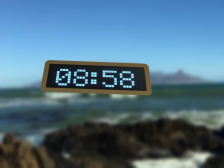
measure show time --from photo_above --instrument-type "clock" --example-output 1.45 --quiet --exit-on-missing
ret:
8.58
